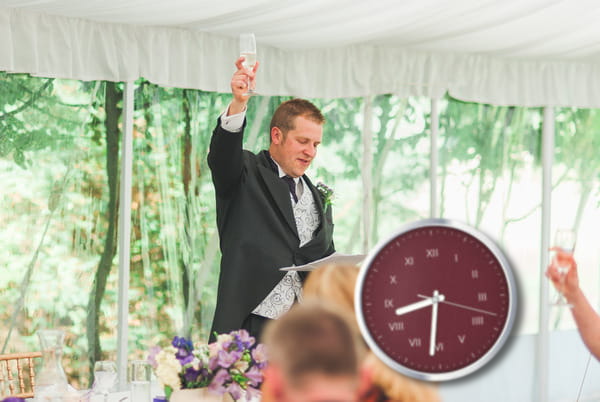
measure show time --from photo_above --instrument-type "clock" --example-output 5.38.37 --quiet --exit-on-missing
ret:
8.31.18
